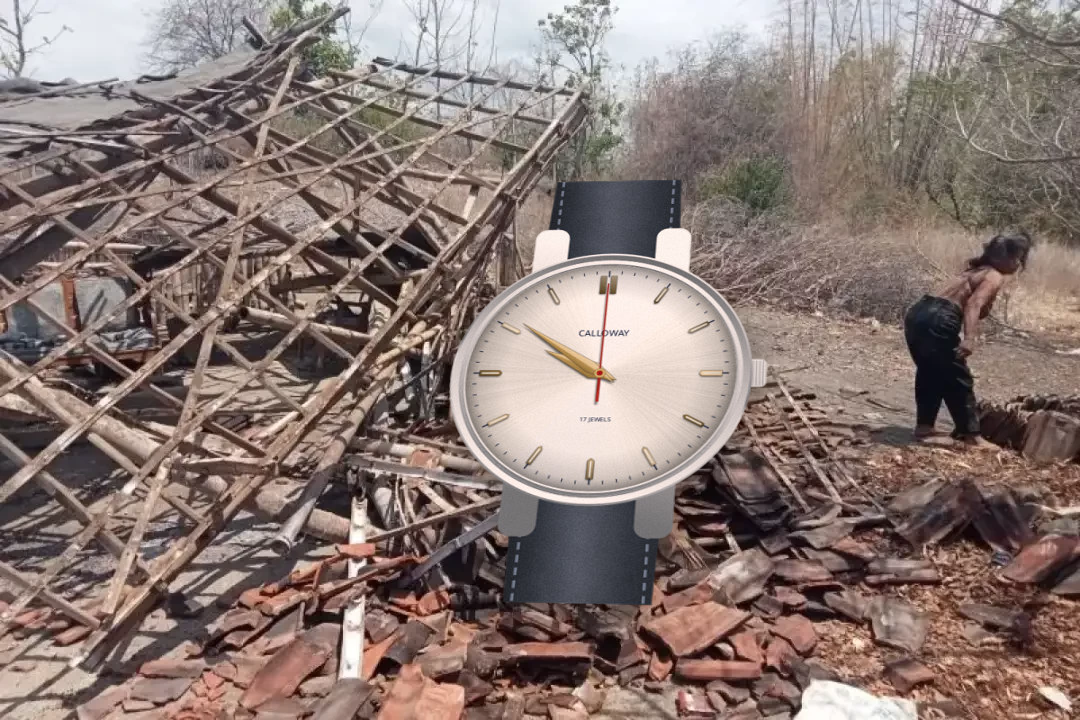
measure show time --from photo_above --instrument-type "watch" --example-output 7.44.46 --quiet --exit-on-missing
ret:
9.51.00
